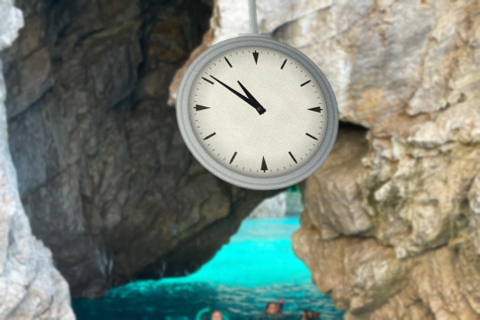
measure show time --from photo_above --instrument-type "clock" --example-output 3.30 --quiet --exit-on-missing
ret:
10.51
